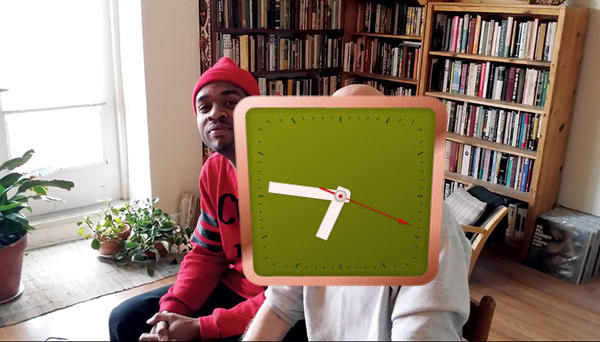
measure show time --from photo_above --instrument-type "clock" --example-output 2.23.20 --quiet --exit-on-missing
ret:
6.46.19
